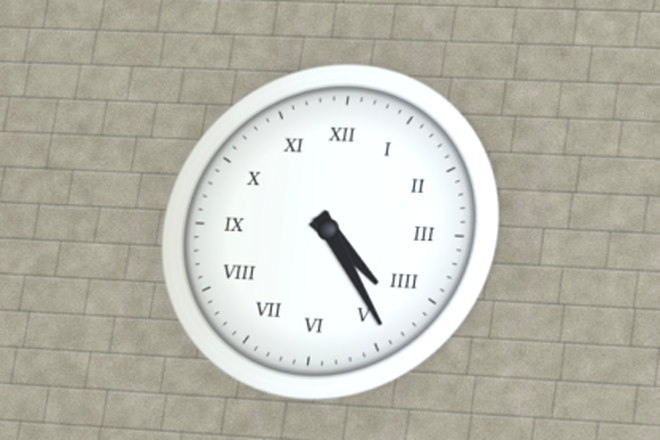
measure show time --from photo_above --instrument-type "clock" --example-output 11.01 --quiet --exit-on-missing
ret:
4.24
